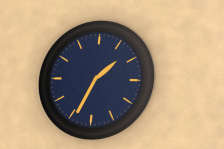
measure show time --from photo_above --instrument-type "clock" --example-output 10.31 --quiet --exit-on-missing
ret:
1.34
